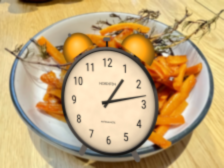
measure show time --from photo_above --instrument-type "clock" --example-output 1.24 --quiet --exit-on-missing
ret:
1.13
